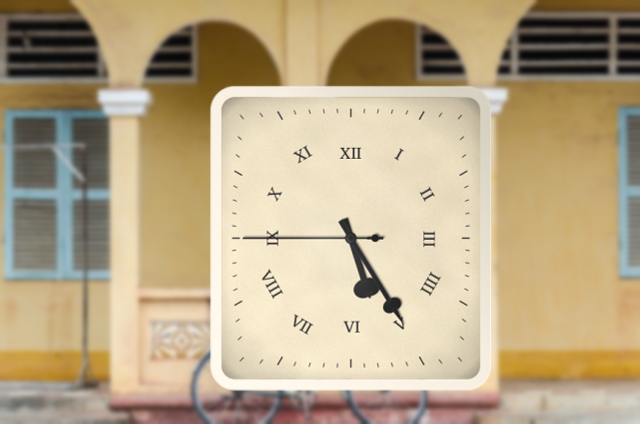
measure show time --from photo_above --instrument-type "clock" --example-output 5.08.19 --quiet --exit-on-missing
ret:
5.24.45
